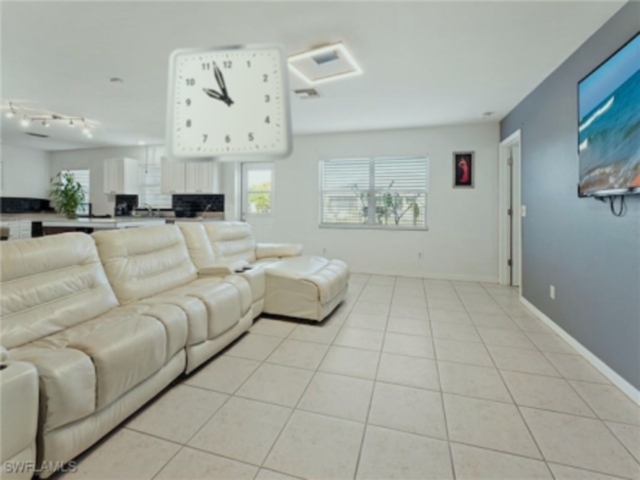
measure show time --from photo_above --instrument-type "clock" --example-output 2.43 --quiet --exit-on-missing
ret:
9.57
